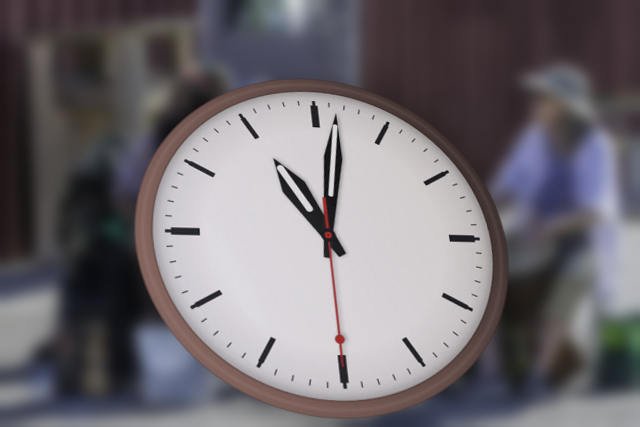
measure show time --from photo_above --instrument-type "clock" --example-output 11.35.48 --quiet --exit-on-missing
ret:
11.01.30
